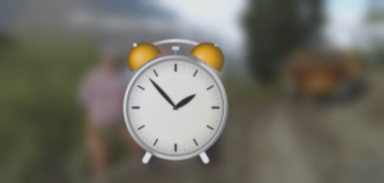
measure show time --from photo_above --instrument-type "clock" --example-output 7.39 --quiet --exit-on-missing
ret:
1.53
